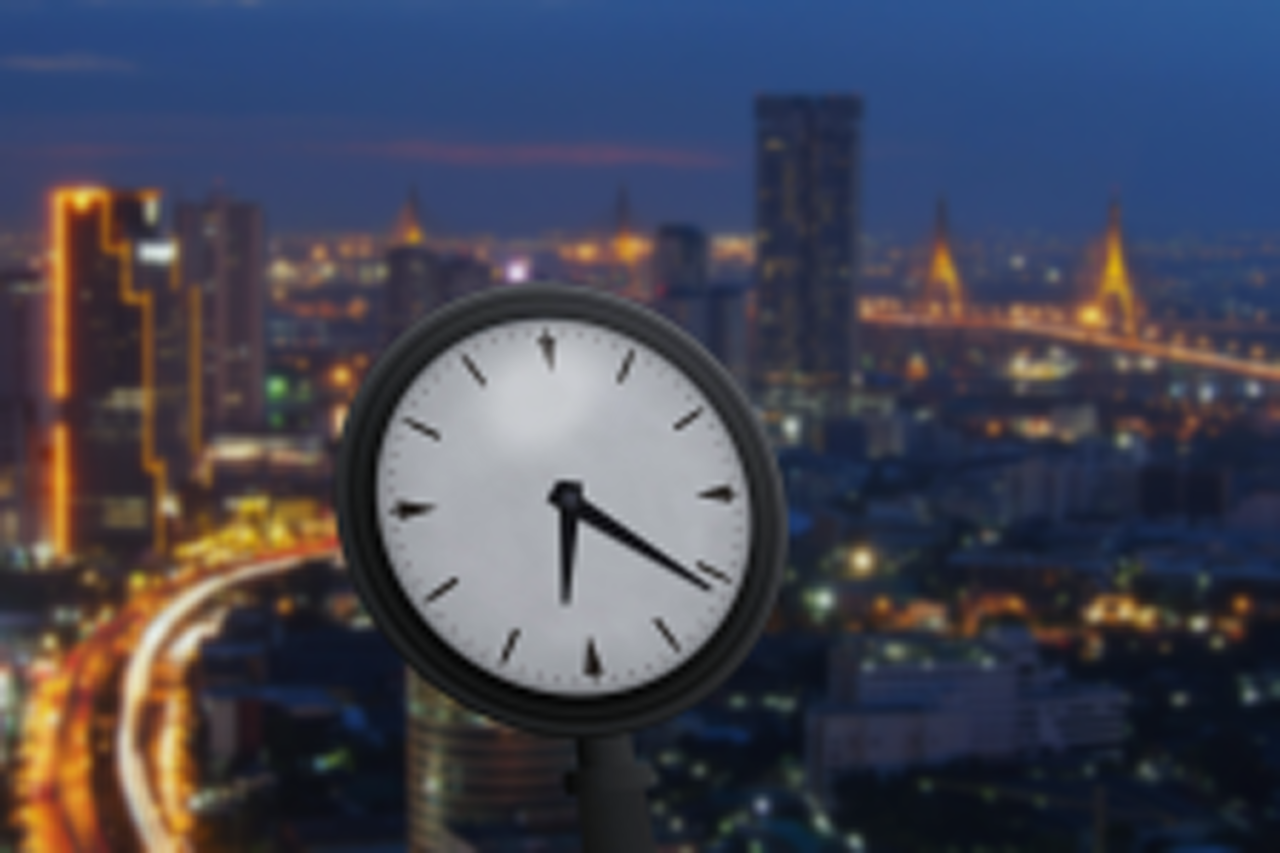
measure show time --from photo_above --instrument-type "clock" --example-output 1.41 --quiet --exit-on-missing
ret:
6.21
